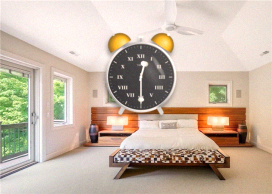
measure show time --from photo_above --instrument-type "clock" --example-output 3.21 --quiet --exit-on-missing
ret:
12.30
